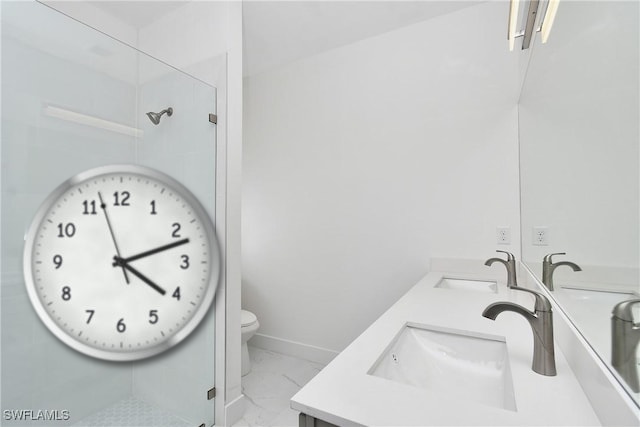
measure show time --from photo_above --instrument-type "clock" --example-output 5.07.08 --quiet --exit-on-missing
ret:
4.11.57
